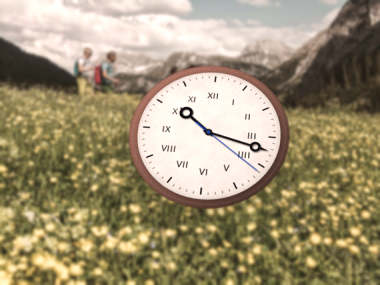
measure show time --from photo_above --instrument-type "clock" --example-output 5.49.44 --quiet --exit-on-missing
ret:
10.17.21
